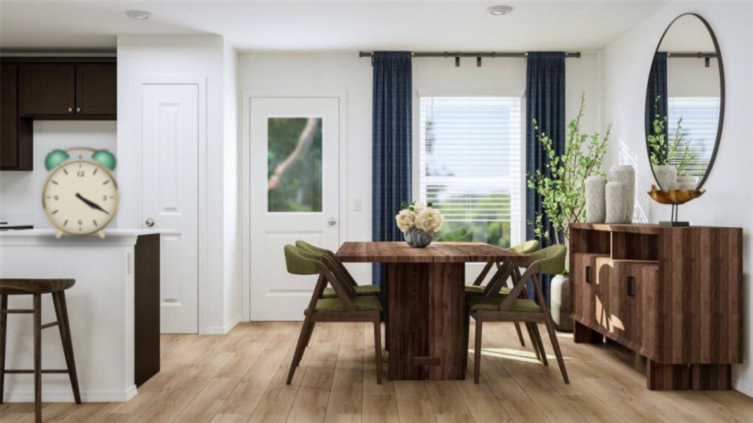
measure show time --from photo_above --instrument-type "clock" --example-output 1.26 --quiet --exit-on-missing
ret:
4.20
